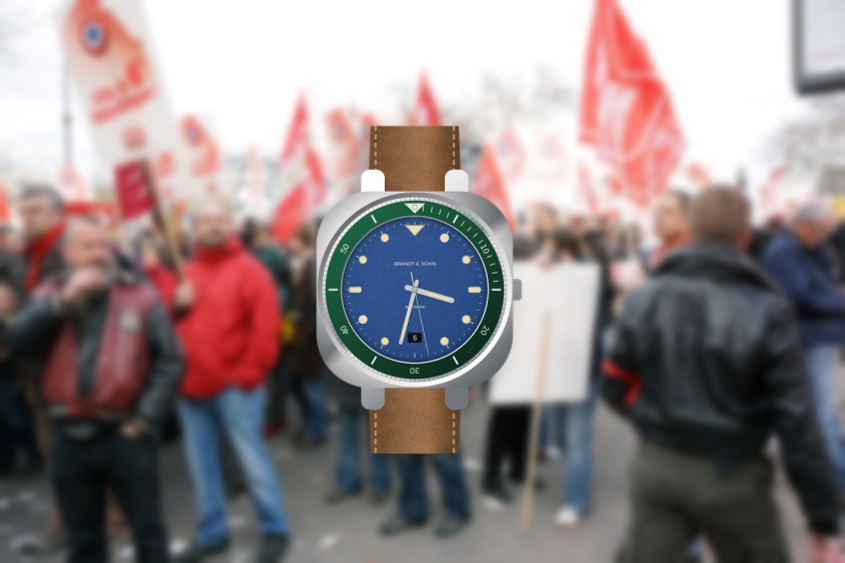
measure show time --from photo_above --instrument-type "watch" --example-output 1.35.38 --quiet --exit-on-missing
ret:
3.32.28
